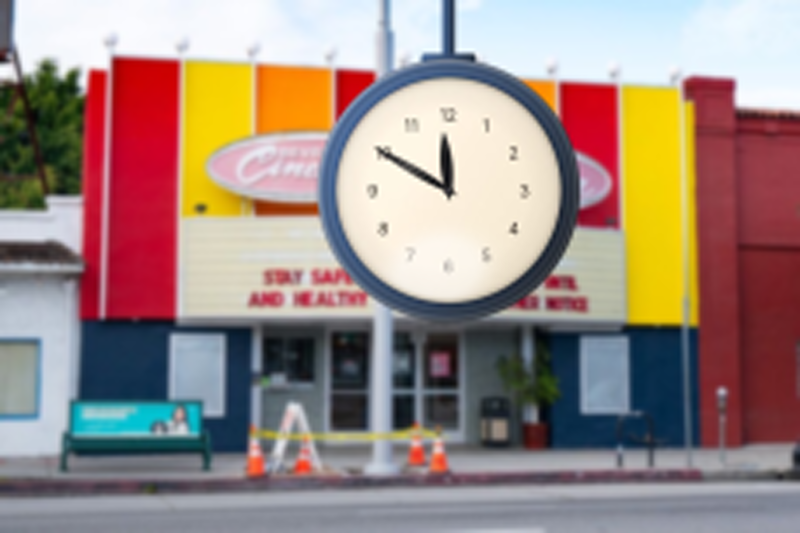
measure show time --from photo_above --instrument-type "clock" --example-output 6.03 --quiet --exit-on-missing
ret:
11.50
